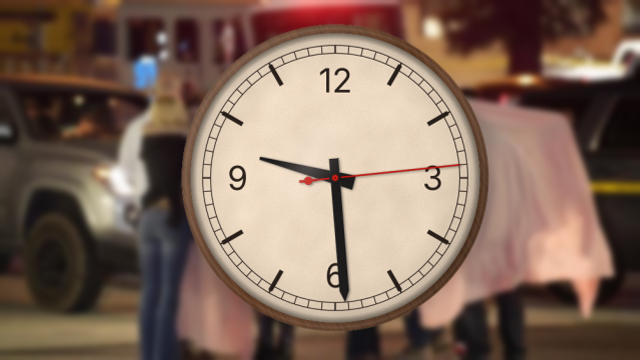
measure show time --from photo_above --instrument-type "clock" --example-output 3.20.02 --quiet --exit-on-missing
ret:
9.29.14
